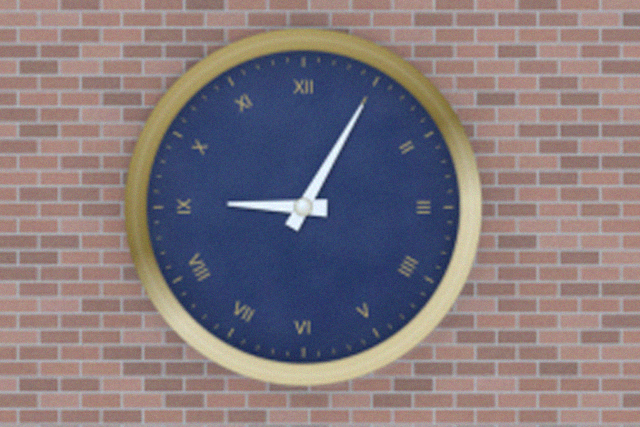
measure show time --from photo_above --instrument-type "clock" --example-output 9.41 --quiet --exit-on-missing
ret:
9.05
